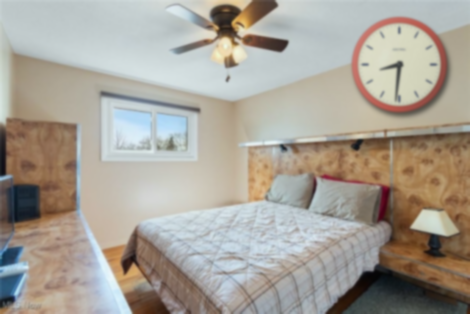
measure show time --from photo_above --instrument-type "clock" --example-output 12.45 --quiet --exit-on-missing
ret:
8.31
